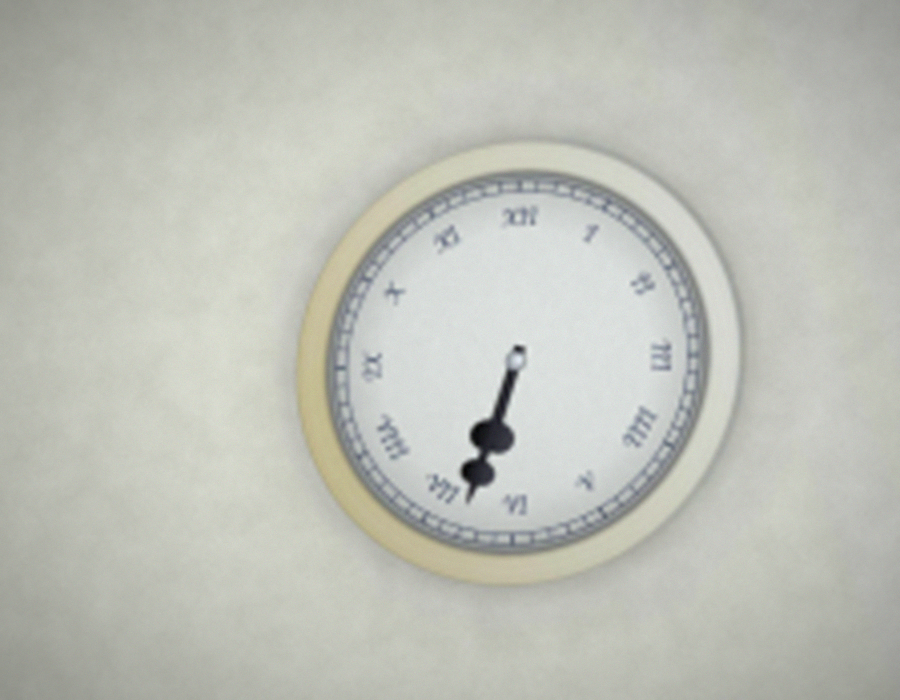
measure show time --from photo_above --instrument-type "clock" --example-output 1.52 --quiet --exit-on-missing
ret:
6.33
